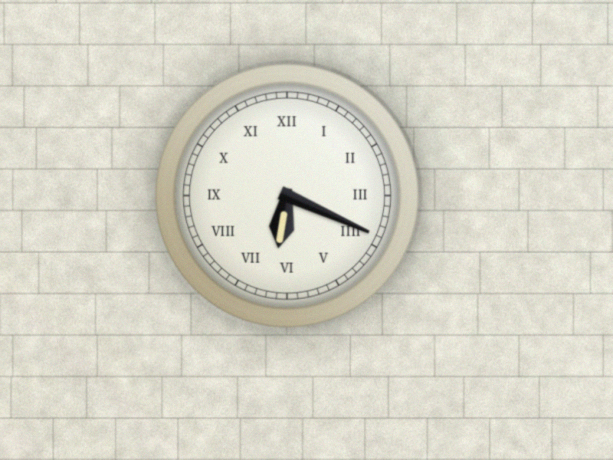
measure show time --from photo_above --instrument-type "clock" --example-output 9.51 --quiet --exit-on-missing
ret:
6.19
